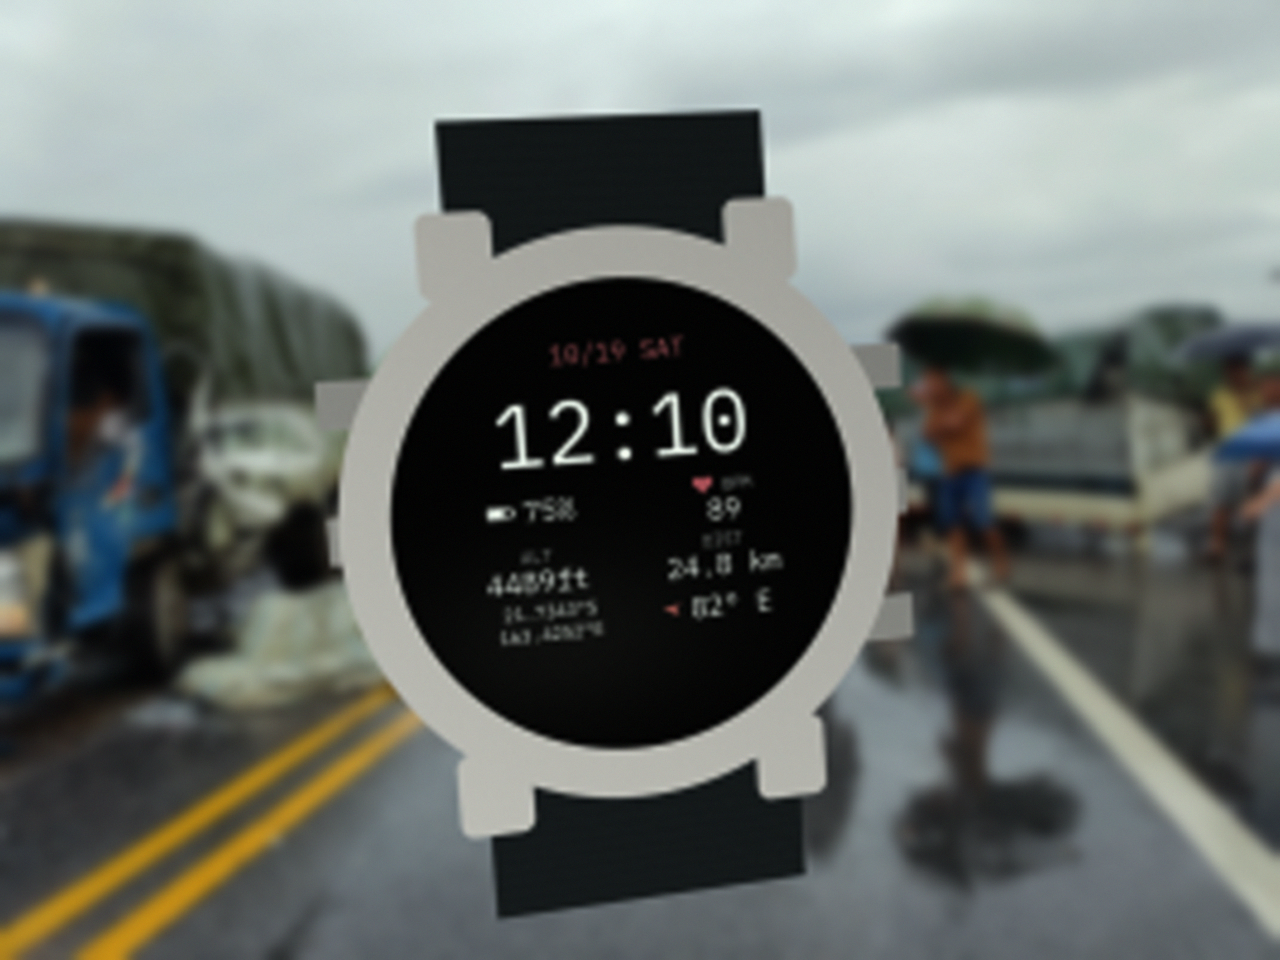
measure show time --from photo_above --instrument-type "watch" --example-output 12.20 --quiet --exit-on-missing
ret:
12.10
